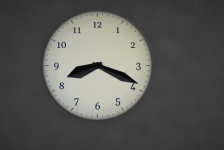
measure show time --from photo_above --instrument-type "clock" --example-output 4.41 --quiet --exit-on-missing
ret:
8.19
